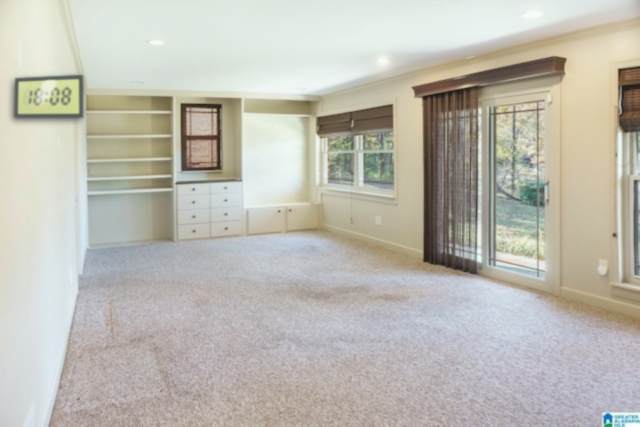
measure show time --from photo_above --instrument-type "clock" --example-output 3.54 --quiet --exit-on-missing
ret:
18.08
